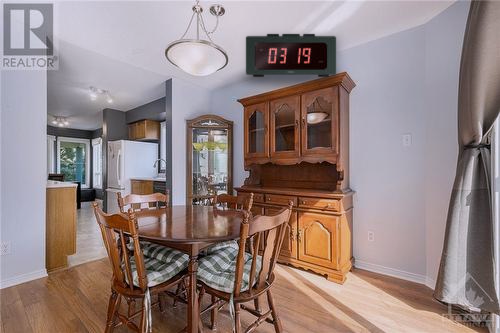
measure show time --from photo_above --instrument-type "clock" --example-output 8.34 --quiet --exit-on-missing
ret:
3.19
